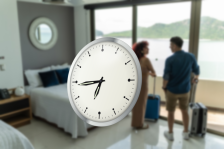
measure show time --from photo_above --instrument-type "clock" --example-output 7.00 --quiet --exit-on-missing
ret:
6.44
